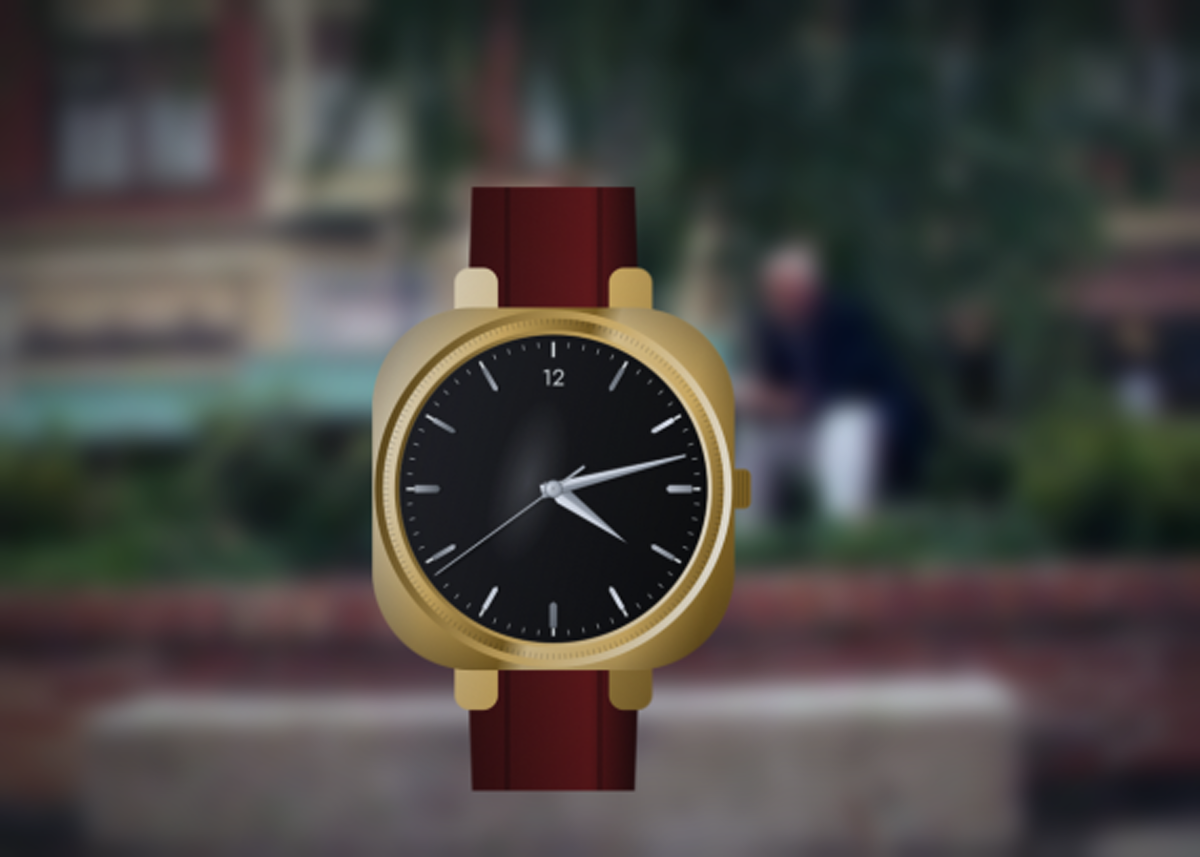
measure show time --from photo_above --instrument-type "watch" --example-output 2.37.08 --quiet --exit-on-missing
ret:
4.12.39
